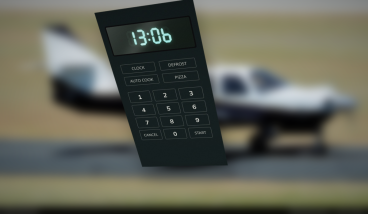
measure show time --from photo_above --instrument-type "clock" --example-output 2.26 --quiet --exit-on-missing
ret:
13.06
